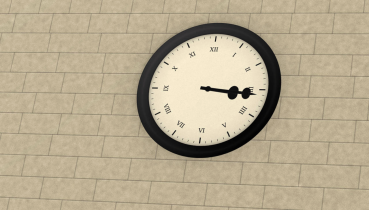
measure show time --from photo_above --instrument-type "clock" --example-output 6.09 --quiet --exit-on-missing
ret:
3.16
